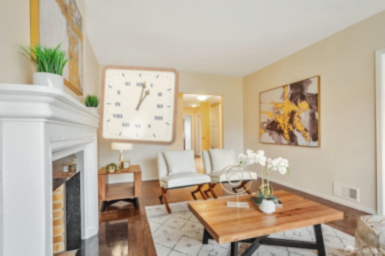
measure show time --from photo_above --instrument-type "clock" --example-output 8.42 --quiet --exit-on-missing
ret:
1.02
